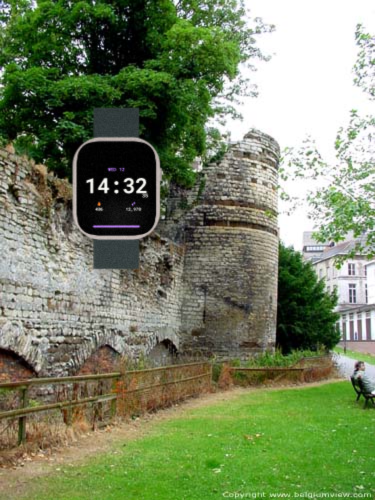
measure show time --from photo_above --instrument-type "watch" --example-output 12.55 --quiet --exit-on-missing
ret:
14.32
